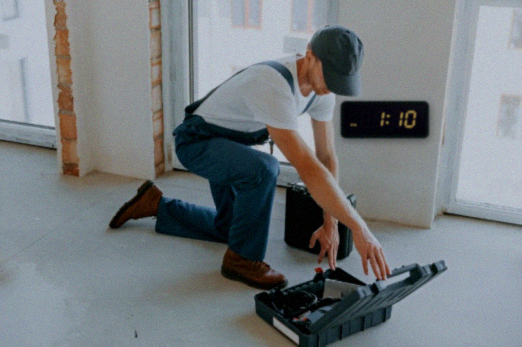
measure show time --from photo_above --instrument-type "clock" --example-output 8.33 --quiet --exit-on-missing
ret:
1.10
